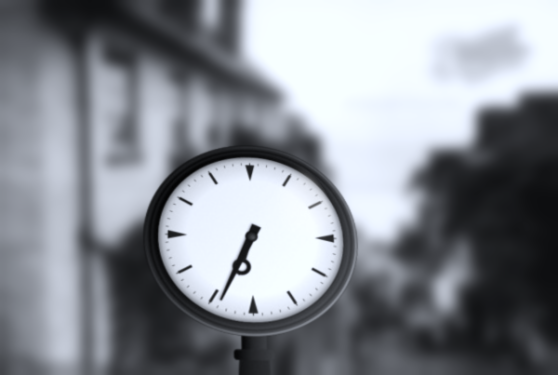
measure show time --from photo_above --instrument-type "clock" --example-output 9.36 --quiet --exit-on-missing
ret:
6.34
